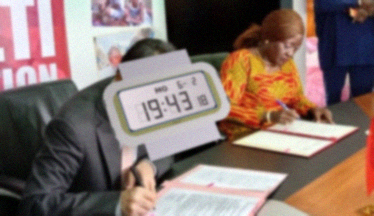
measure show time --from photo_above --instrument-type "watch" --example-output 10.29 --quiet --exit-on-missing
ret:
19.43
